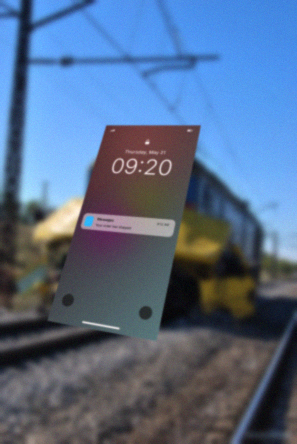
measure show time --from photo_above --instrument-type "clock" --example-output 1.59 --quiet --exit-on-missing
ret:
9.20
